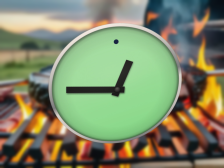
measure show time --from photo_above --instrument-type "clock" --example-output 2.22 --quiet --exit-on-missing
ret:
12.46
